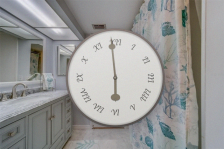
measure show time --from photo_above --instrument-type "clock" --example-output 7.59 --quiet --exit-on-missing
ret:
5.59
